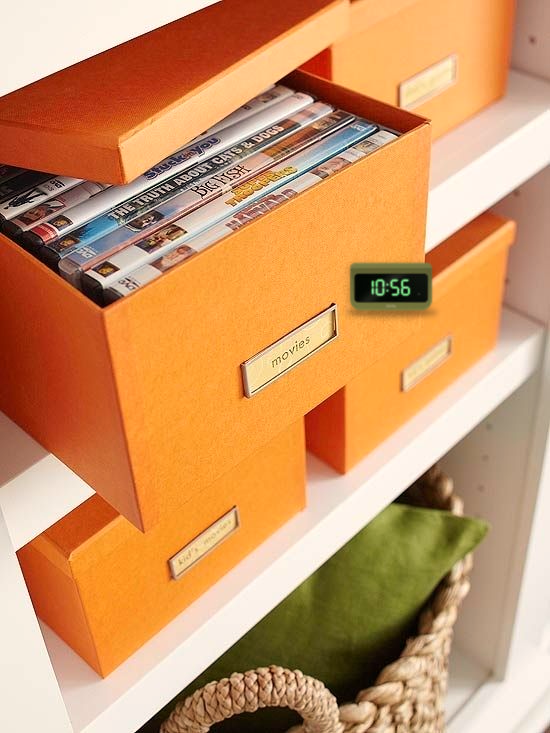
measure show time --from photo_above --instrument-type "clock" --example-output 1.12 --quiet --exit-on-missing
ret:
10.56
